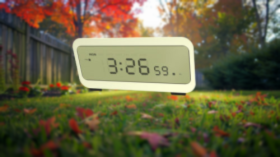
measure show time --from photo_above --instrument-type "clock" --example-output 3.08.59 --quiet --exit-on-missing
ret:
3.26.59
